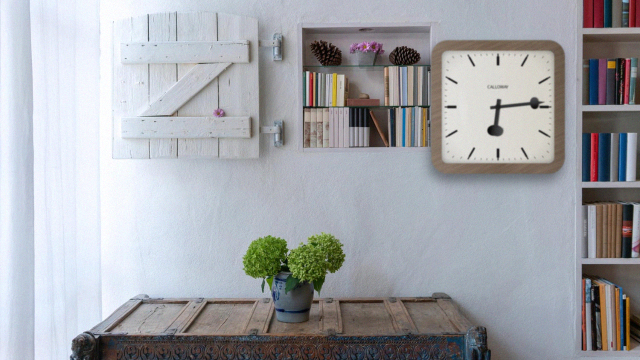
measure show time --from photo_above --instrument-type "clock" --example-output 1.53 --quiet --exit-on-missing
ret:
6.14
